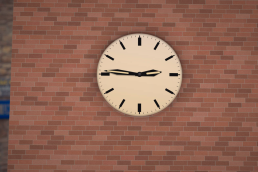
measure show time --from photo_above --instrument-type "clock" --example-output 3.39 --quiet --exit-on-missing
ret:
2.46
